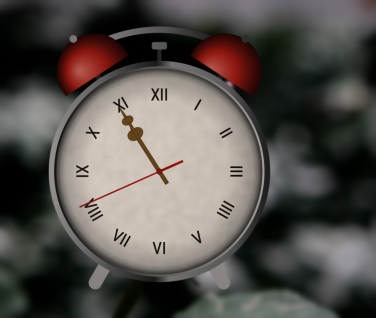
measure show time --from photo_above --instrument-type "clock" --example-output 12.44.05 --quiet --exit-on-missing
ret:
10.54.41
